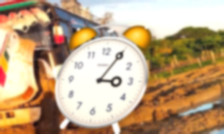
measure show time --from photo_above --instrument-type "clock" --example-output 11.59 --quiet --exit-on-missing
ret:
3.05
